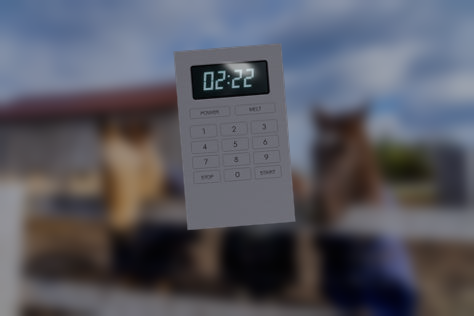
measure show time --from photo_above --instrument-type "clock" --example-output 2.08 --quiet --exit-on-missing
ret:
2.22
